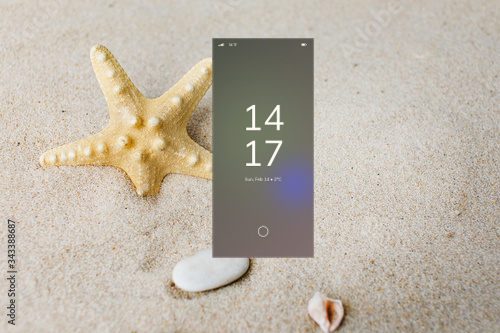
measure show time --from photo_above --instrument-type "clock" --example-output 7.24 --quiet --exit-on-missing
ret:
14.17
